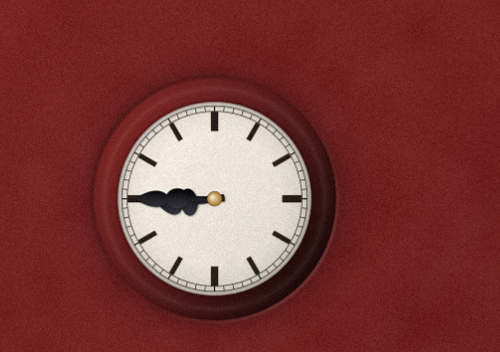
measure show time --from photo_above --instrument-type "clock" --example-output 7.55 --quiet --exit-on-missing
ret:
8.45
